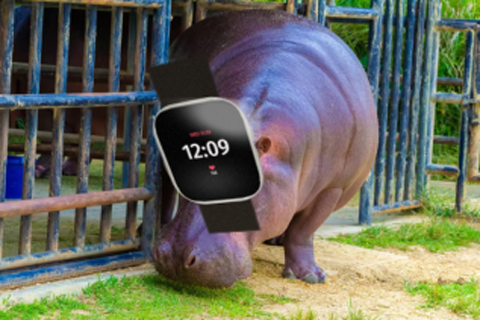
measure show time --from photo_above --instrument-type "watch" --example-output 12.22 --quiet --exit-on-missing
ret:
12.09
